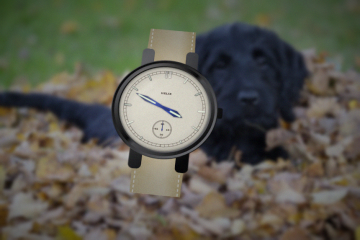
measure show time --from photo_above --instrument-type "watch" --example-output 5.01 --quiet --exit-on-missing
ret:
3.49
